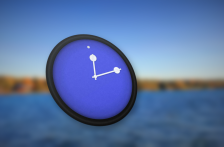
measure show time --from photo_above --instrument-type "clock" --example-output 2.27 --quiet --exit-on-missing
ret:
12.13
